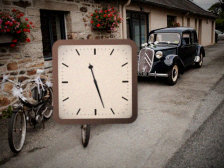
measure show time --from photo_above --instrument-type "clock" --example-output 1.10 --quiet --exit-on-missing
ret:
11.27
